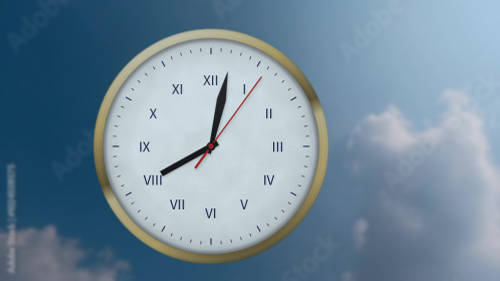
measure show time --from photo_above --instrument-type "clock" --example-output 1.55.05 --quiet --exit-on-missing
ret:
8.02.06
